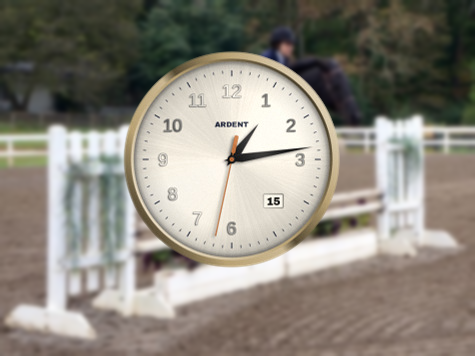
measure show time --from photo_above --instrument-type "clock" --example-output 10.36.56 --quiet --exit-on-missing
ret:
1.13.32
